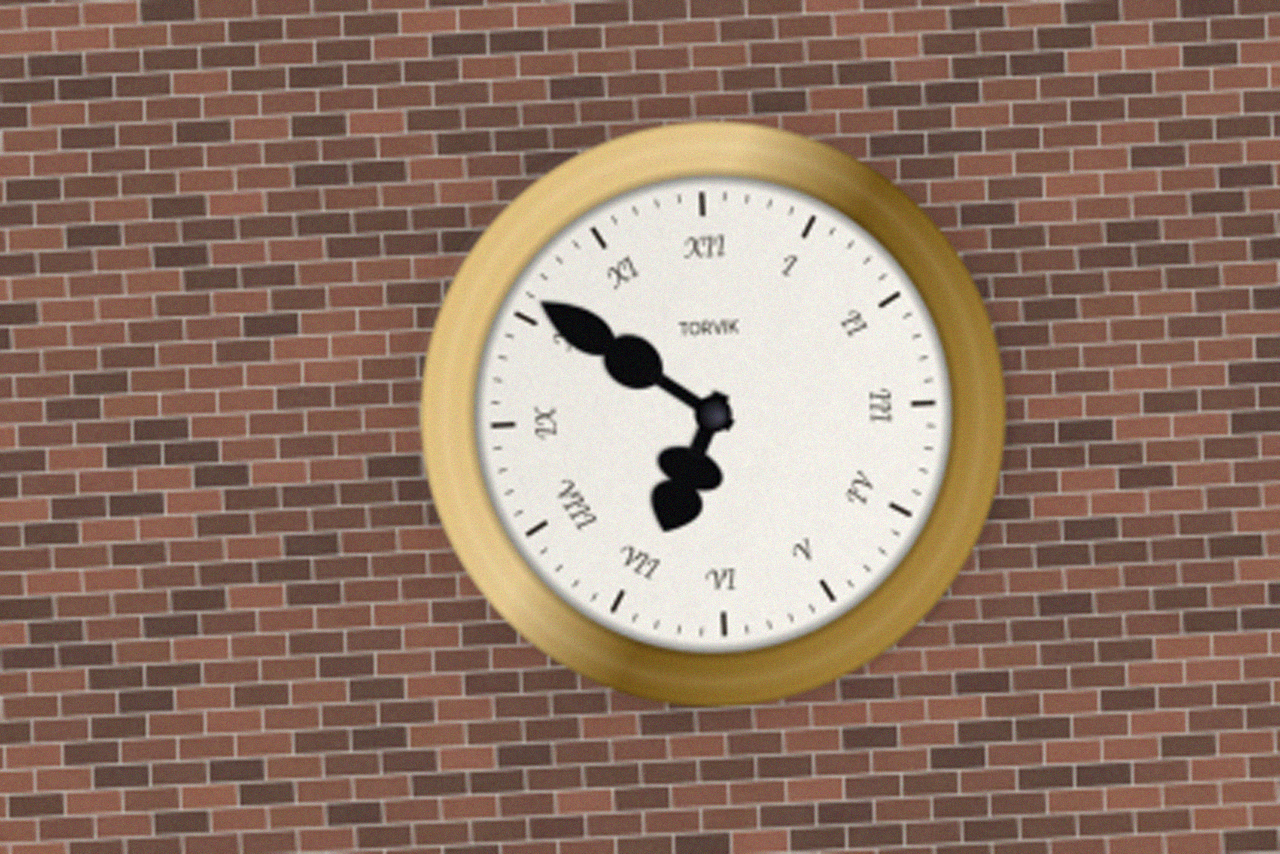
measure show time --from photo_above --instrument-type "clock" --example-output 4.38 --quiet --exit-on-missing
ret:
6.51
